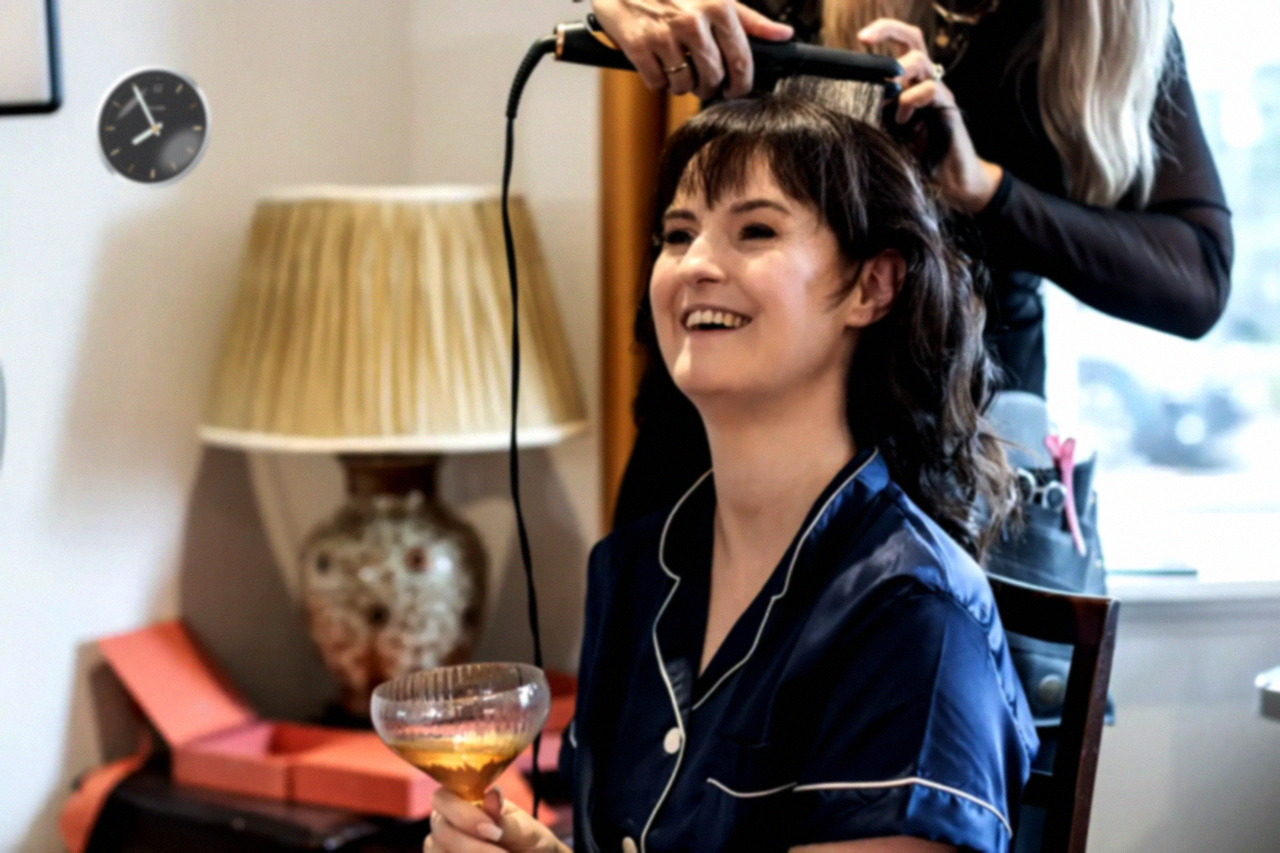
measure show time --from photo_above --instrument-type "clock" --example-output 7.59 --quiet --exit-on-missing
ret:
7.55
